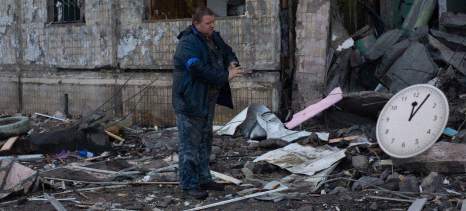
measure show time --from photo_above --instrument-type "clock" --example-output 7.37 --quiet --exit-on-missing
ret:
12.05
